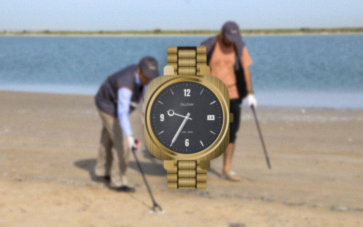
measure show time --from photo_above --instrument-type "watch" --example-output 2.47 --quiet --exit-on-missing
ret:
9.35
